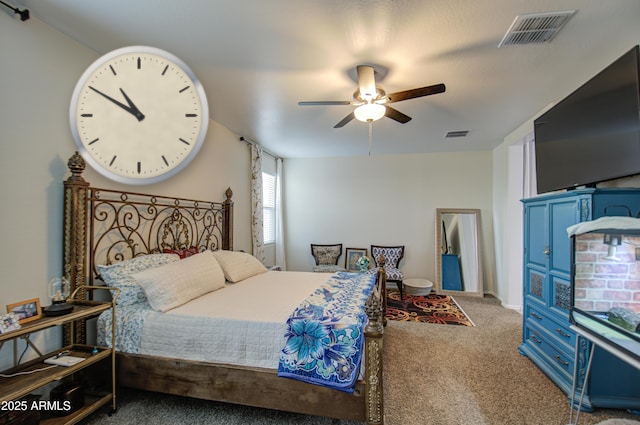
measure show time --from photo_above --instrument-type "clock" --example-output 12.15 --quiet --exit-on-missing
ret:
10.50
